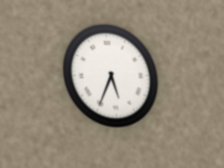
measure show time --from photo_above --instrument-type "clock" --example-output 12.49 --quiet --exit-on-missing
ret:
5.35
